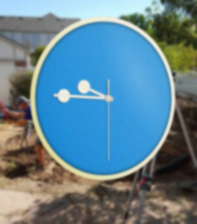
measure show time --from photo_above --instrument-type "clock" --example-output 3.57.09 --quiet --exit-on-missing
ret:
9.45.30
